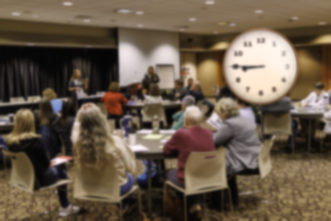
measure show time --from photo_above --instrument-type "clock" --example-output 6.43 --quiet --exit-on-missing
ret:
8.45
